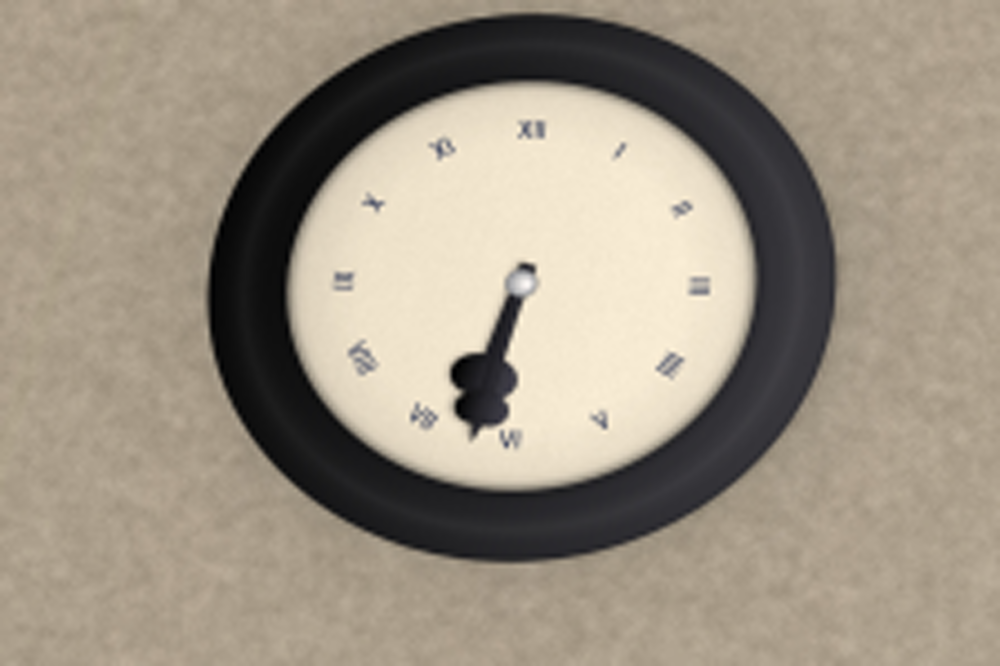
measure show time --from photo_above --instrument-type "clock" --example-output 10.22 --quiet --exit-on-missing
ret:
6.32
